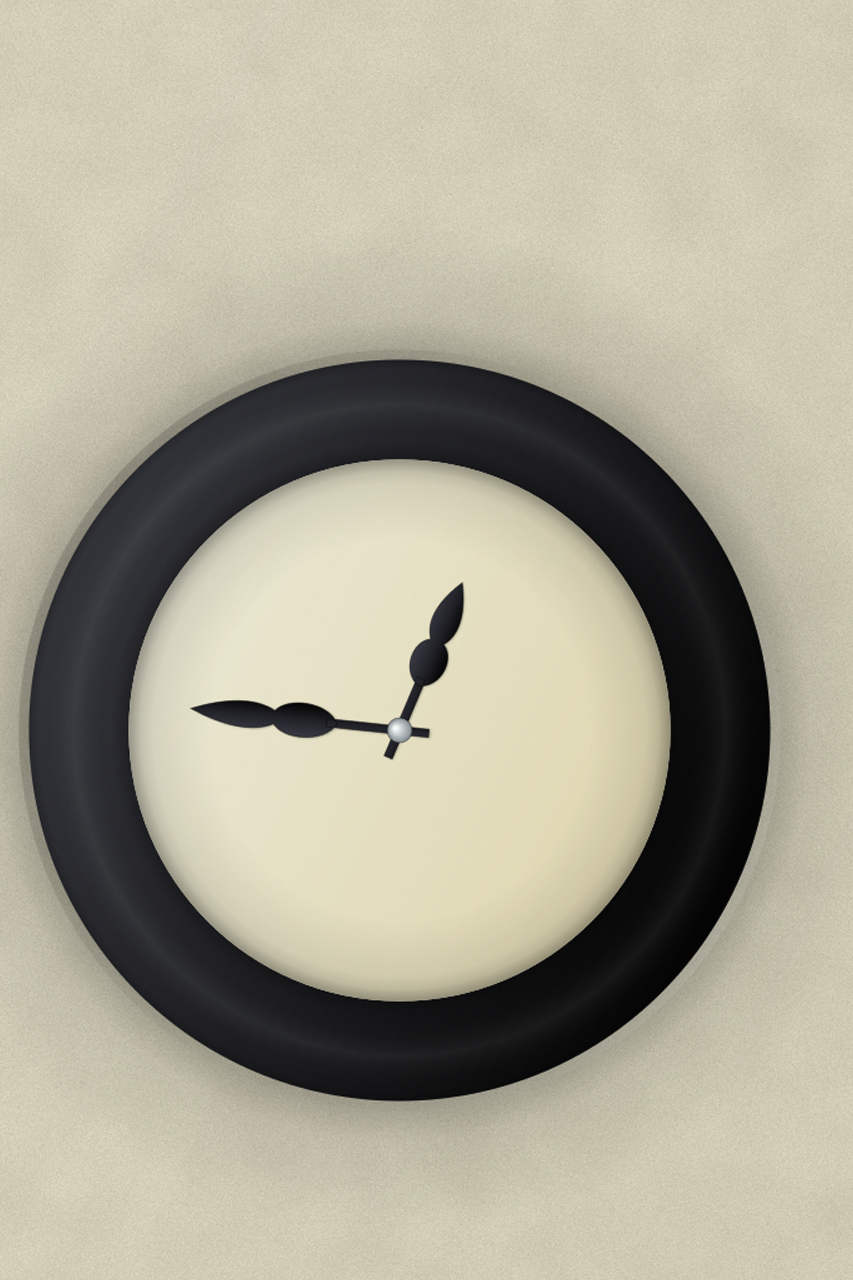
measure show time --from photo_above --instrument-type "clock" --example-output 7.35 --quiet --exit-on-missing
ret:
12.46
